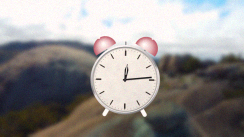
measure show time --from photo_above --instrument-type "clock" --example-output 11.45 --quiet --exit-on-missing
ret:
12.14
